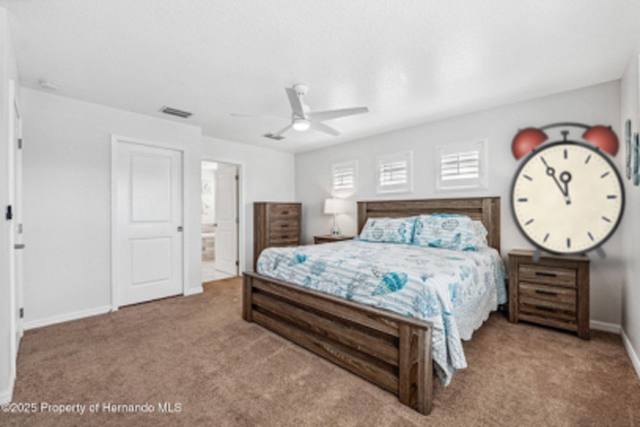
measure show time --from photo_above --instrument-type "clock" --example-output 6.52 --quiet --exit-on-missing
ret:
11.55
